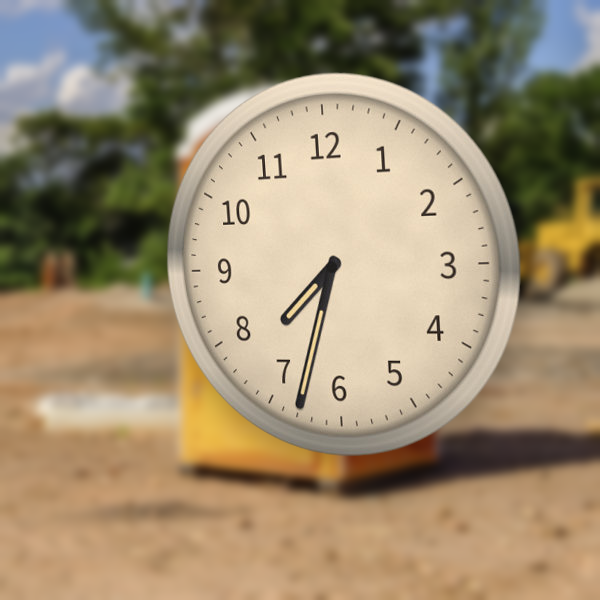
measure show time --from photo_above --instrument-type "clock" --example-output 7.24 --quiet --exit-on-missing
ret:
7.33
